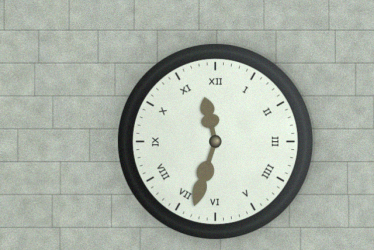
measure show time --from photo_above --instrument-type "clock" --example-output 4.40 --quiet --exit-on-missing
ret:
11.33
